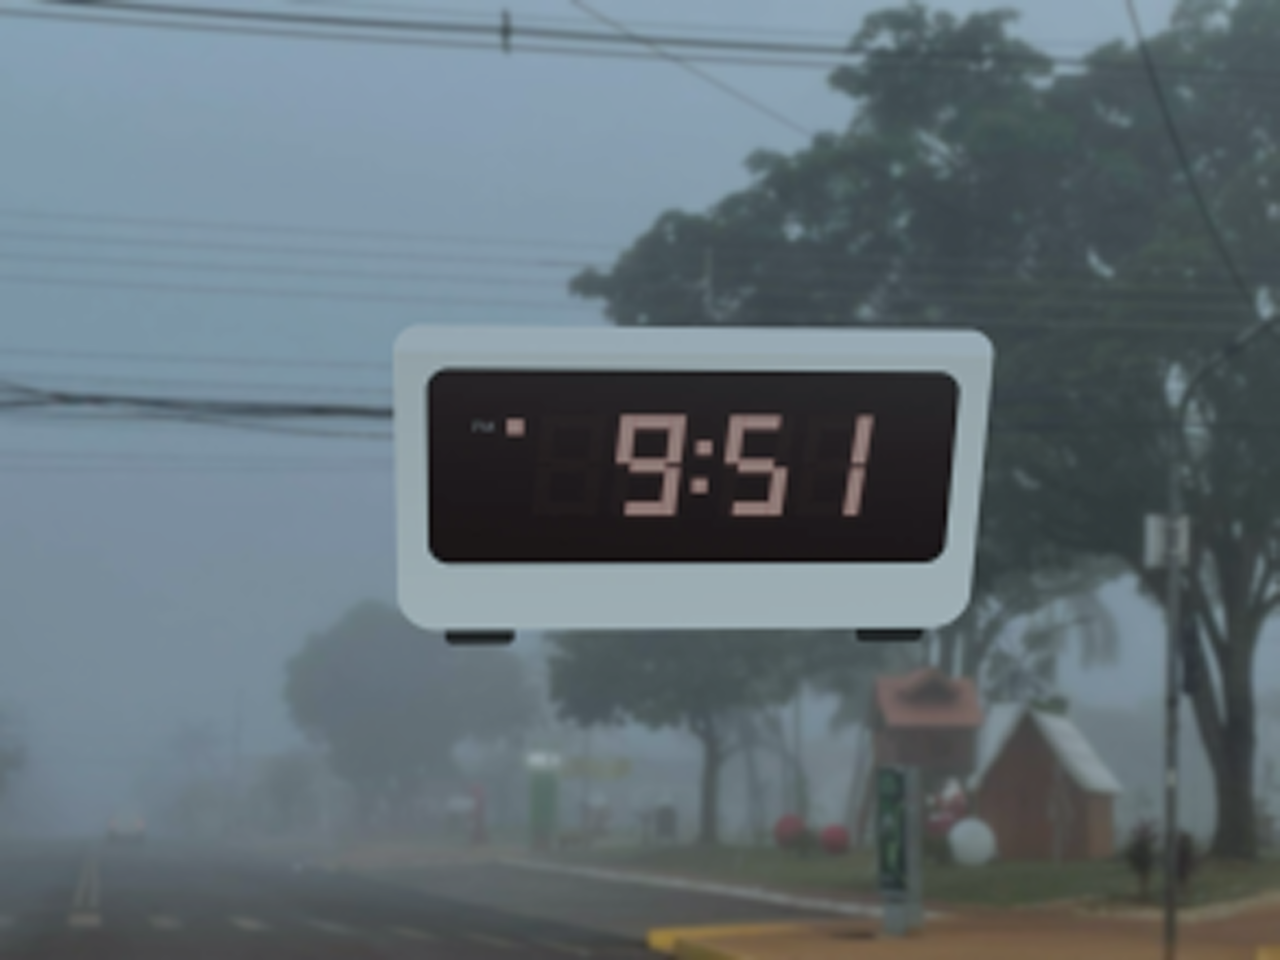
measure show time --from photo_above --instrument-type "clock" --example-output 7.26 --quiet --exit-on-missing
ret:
9.51
